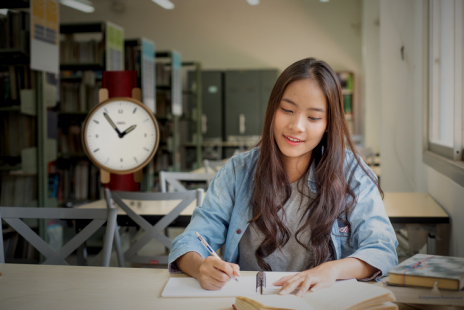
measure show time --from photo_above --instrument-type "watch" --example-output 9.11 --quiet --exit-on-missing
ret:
1.54
